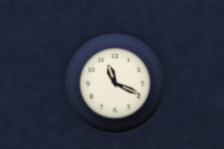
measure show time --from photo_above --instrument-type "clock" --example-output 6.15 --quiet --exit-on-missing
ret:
11.19
